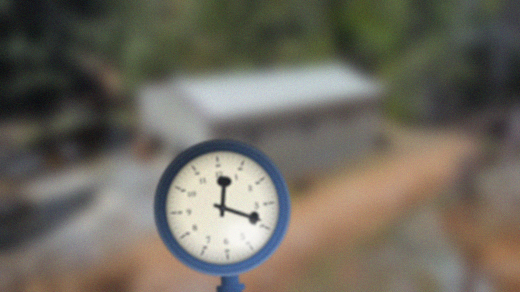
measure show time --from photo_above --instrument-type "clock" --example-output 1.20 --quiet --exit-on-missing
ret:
12.19
